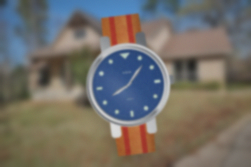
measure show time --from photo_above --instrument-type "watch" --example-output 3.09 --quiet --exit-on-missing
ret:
8.07
